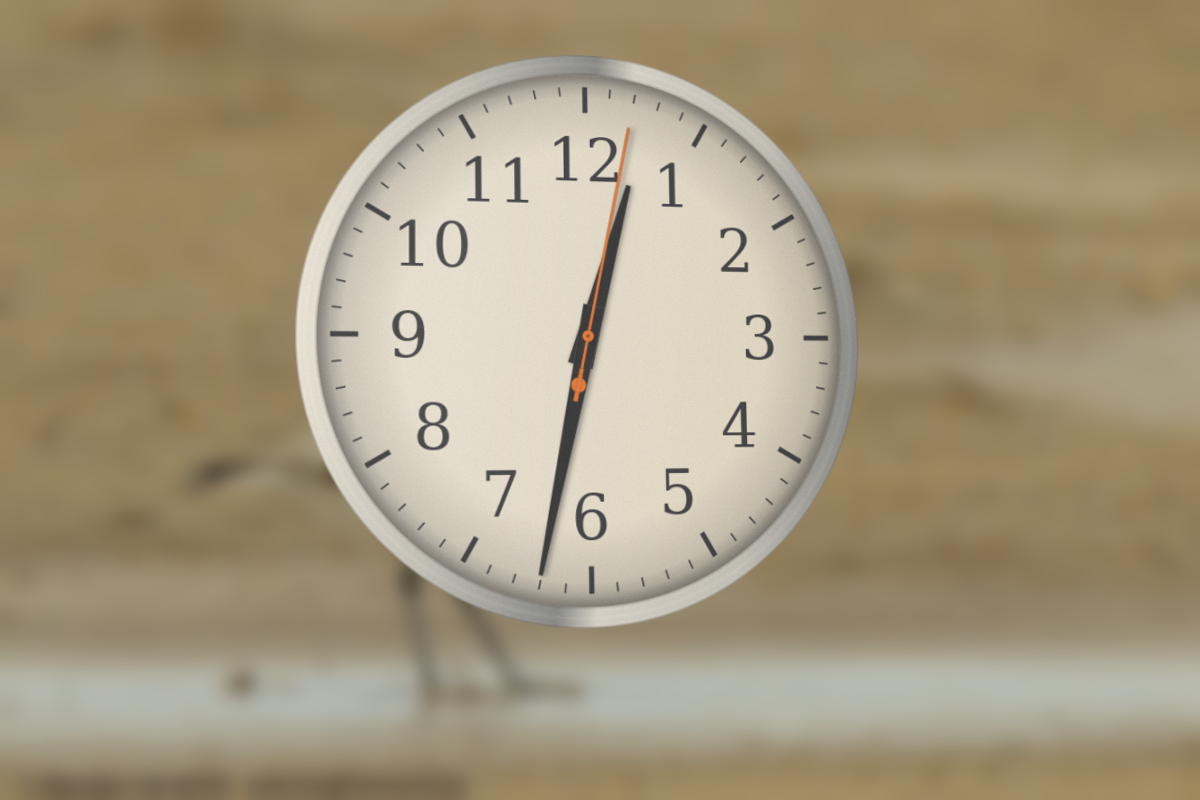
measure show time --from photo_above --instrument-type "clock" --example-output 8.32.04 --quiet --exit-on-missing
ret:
12.32.02
